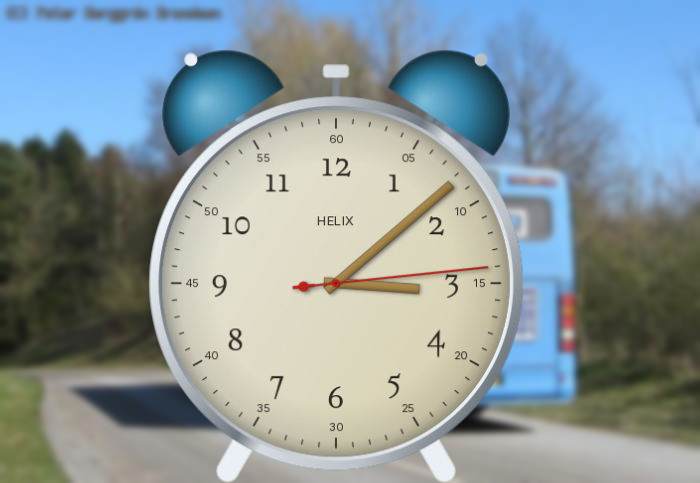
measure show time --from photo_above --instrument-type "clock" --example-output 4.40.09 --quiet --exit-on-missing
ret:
3.08.14
